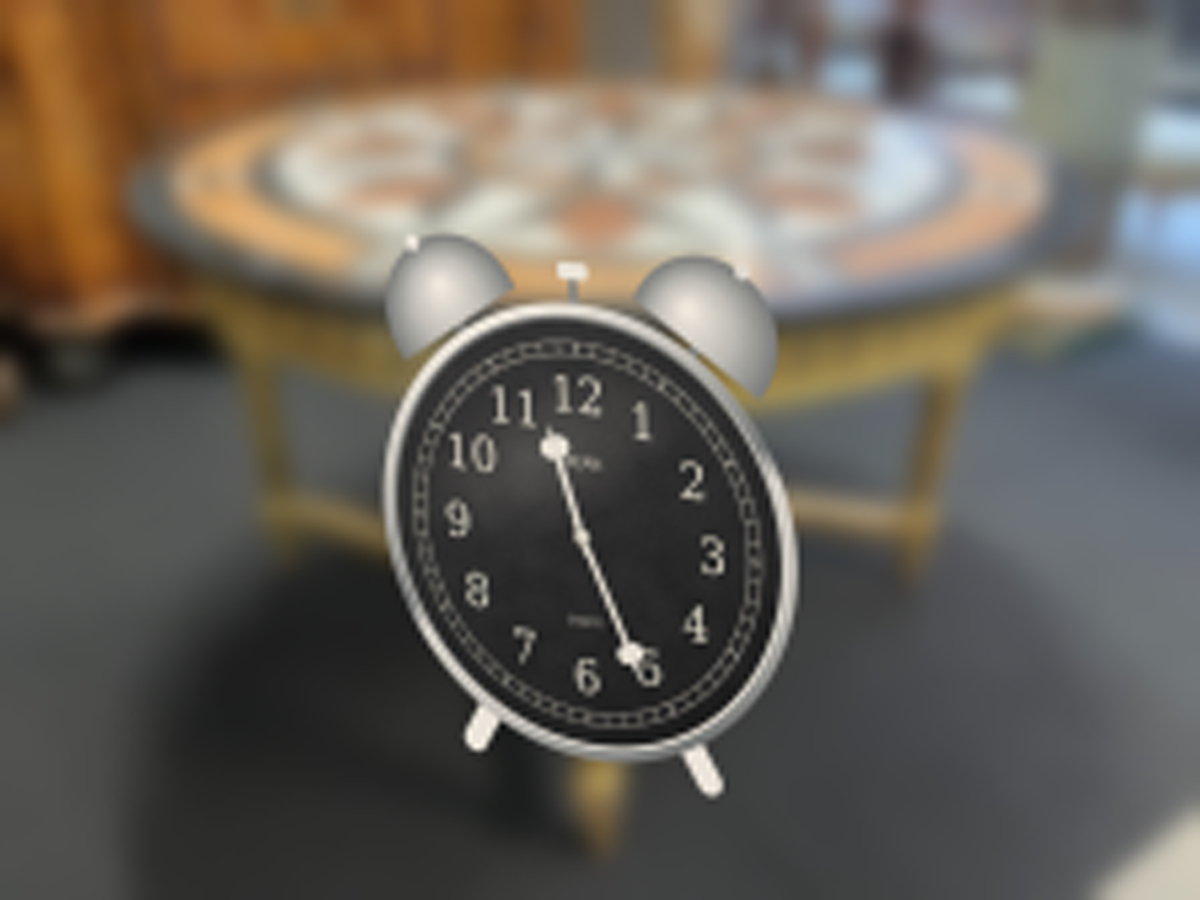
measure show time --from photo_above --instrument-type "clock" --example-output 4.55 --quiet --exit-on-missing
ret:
11.26
